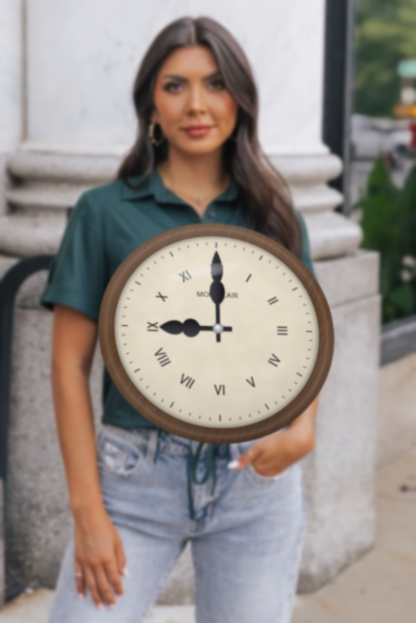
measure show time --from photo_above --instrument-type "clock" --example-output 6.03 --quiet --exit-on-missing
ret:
9.00
